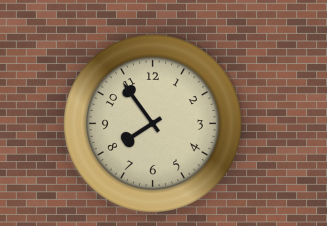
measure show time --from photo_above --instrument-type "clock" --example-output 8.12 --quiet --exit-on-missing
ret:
7.54
